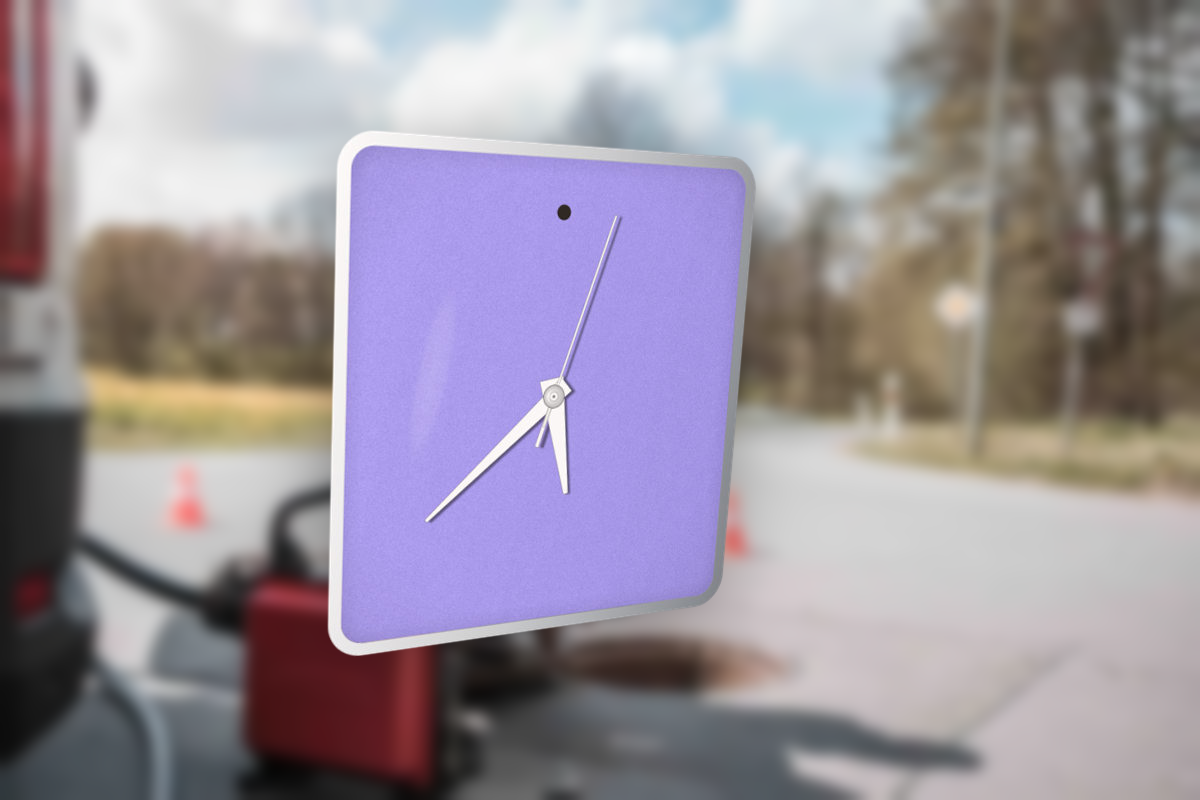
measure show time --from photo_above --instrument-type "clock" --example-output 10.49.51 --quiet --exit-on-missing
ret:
5.38.03
